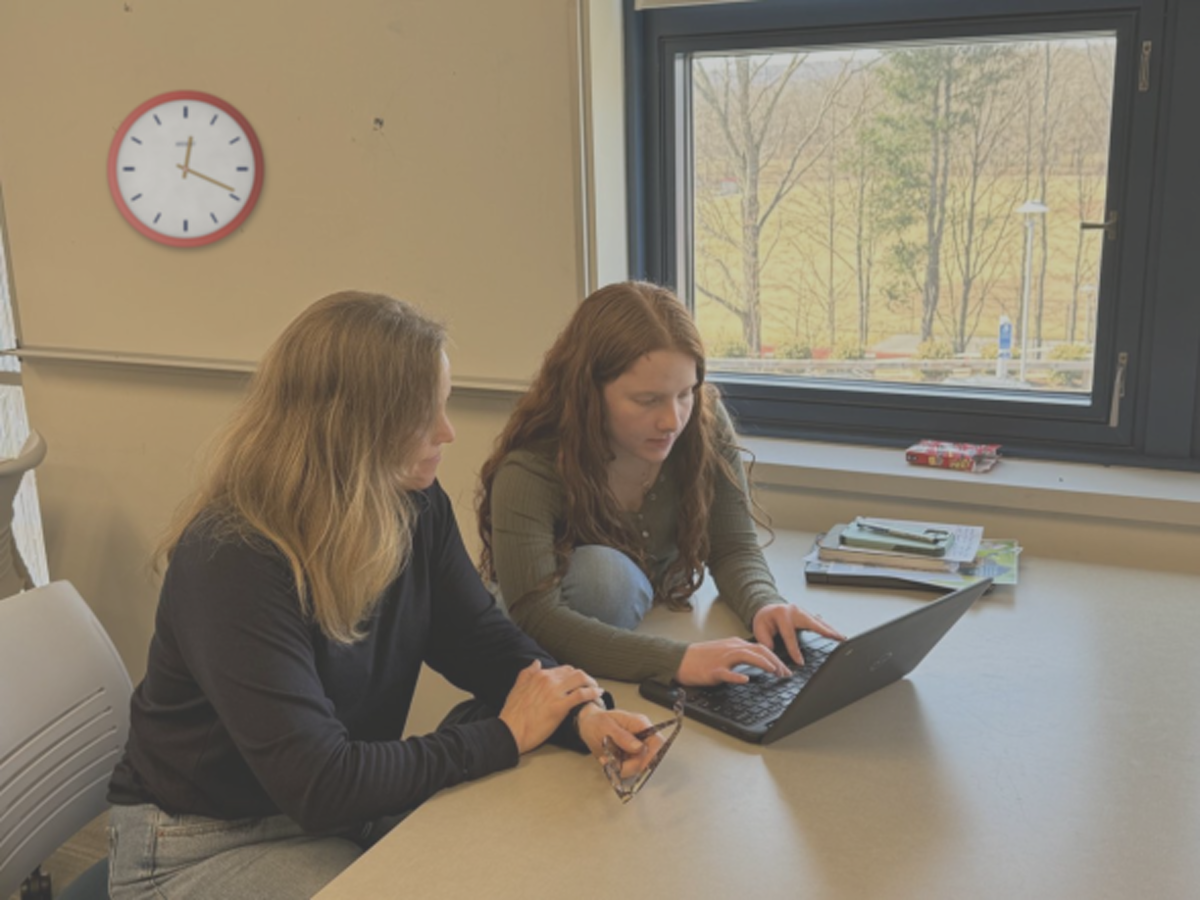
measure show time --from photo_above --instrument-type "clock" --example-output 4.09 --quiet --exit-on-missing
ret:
12.19
